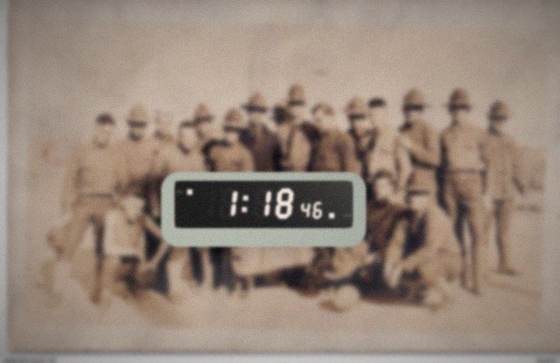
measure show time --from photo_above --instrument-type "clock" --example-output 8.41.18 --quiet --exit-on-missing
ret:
1.18.46
